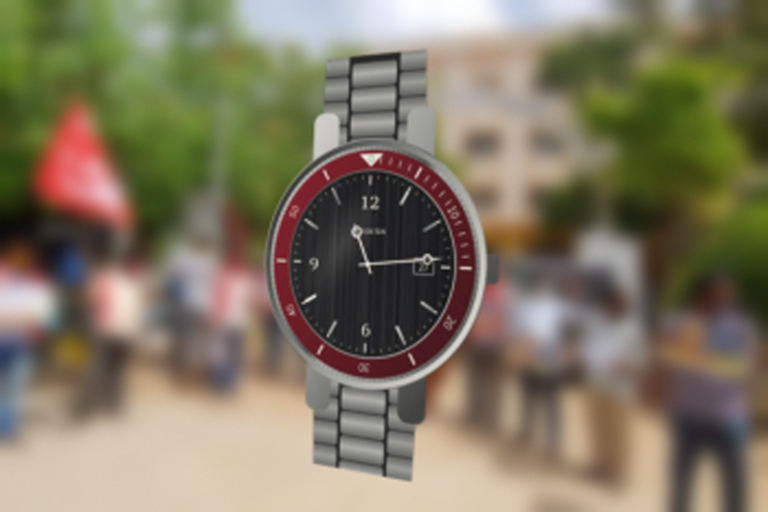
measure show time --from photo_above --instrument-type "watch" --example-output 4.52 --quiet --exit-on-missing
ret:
11.14
